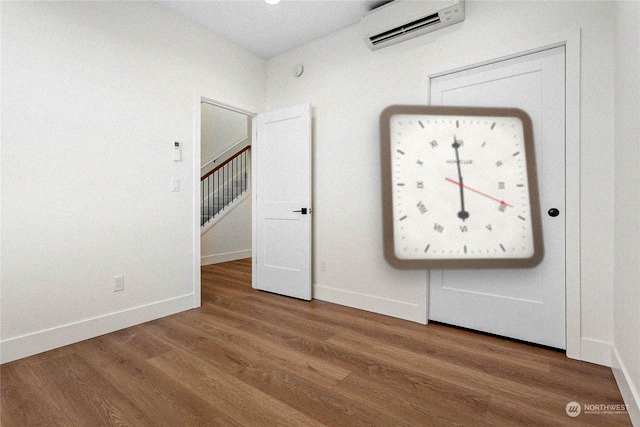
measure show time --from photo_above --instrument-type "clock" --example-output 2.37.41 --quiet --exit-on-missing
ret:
5.59.19
